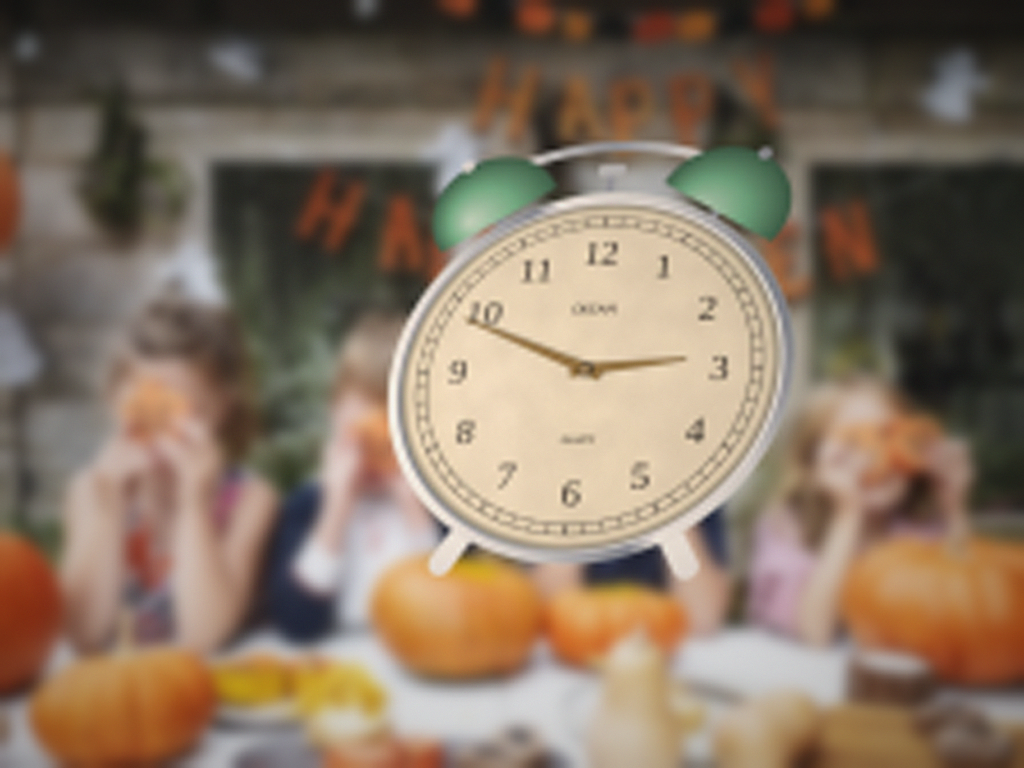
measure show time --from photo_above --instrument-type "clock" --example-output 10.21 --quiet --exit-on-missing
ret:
2.49
